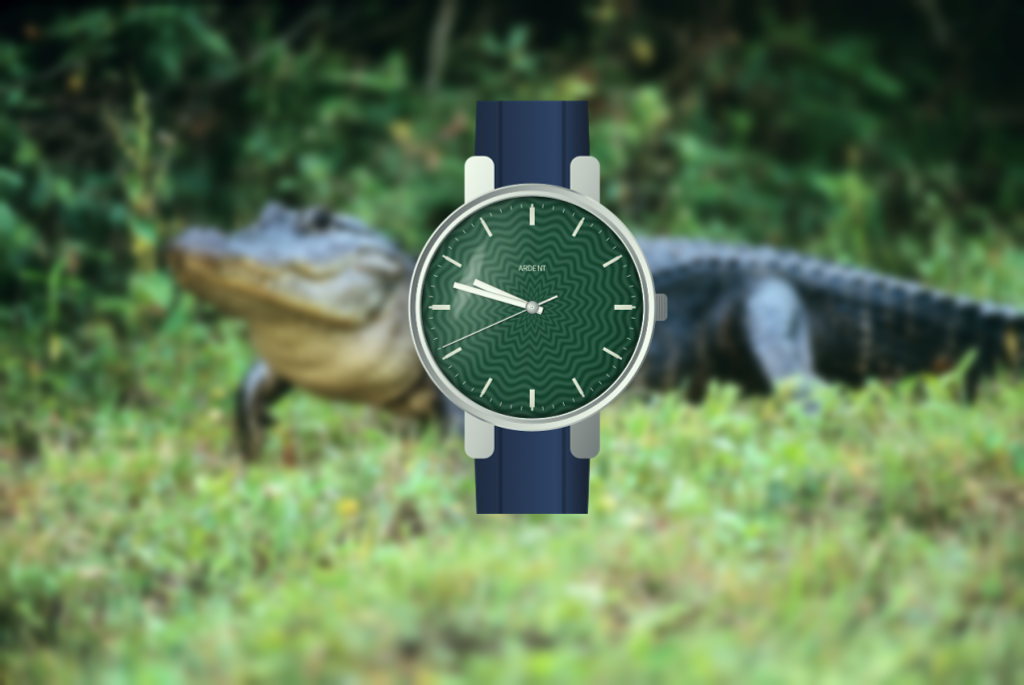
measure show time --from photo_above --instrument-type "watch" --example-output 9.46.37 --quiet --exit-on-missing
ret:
9.47.41
